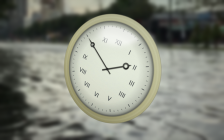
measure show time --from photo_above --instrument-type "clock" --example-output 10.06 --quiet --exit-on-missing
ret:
1.50
